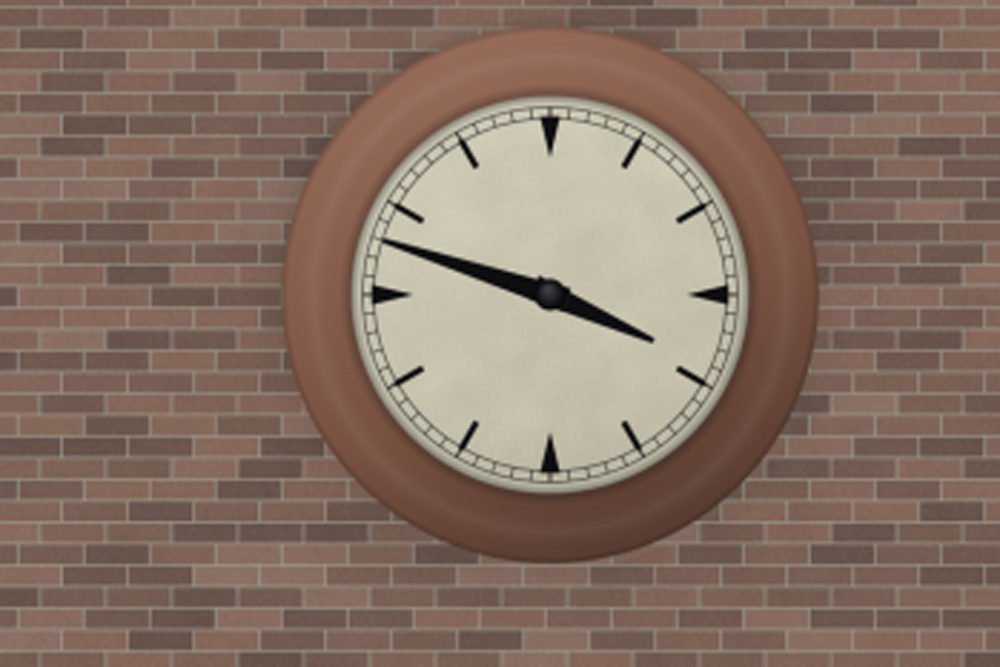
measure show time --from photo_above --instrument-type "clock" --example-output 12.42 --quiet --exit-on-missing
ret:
3.48
